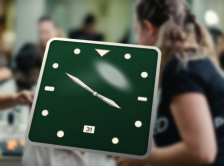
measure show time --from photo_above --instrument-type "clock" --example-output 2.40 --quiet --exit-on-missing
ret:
3.50
